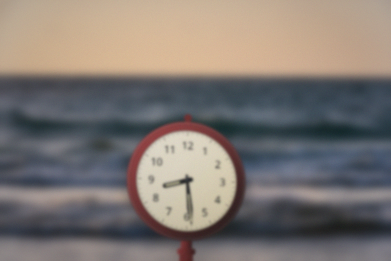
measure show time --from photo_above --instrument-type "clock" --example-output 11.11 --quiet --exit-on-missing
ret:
8.29
